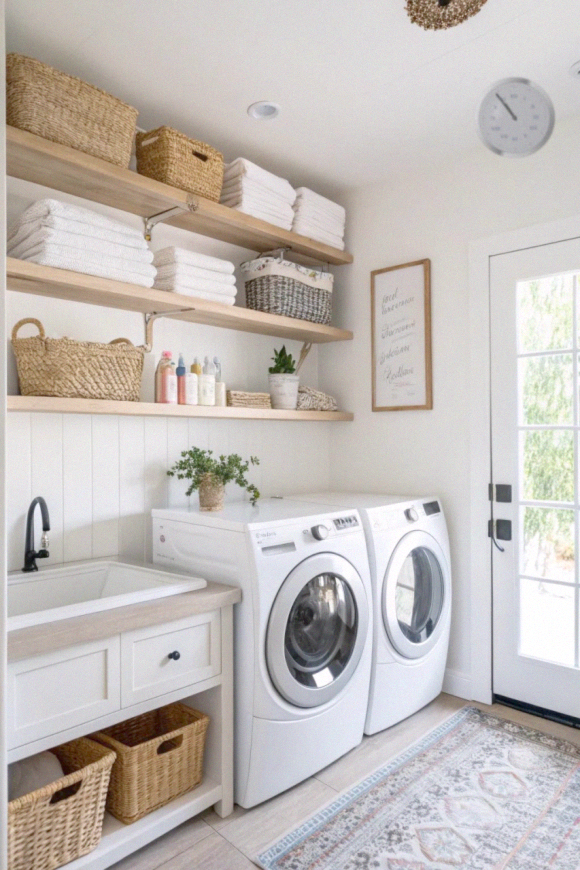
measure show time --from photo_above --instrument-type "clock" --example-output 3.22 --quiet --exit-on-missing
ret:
10.54
